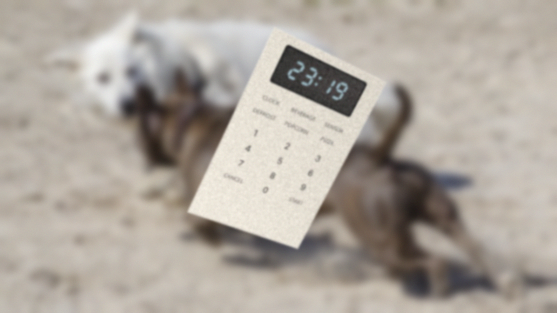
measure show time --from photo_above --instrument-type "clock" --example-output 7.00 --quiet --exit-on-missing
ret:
23.19
